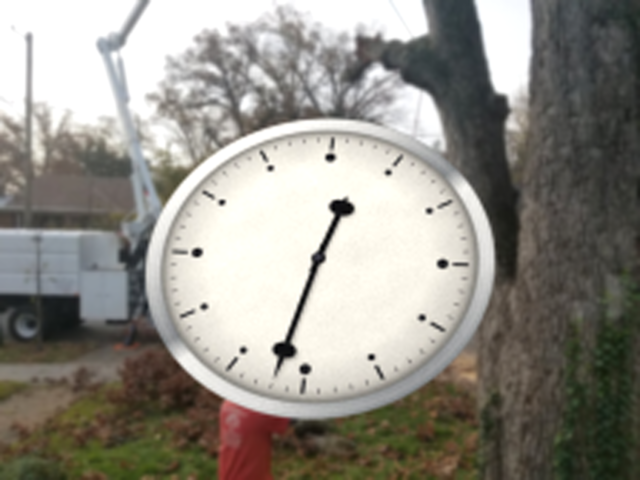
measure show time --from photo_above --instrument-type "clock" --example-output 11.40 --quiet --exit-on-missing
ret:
12.32
